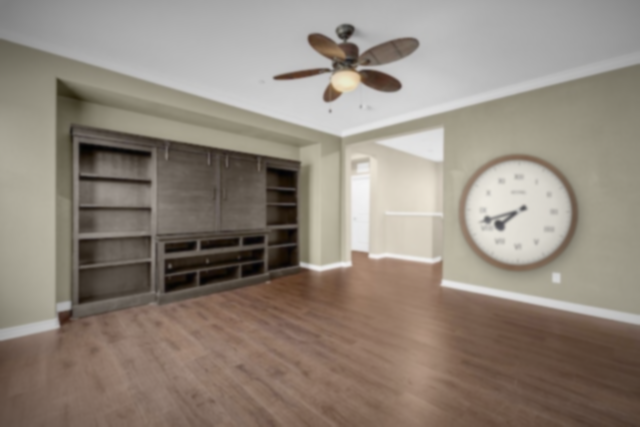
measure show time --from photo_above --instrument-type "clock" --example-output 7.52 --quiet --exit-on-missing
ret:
7.42
